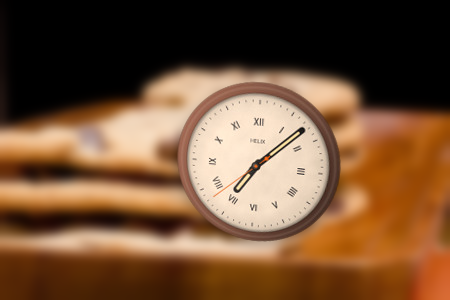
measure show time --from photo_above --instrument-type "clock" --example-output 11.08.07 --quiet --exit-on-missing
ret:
7.07.38
